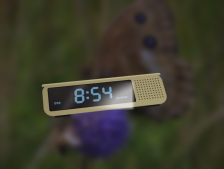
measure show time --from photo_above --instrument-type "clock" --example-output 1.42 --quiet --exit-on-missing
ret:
8.54
